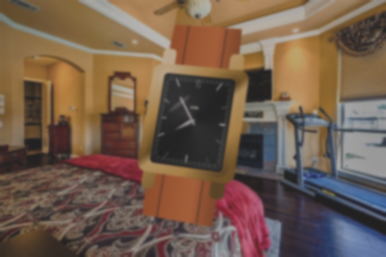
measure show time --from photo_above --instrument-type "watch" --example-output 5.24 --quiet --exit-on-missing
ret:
7.54
